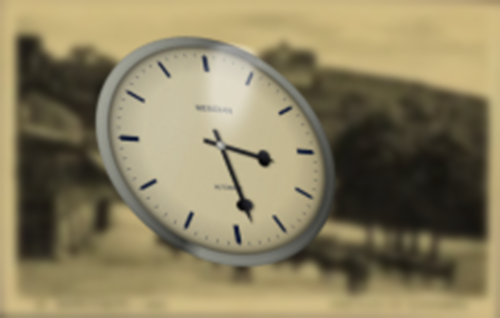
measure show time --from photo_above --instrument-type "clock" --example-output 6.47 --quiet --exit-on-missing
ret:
3.28
